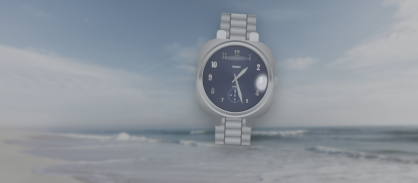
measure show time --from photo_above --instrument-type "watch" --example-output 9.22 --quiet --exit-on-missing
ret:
1.27
